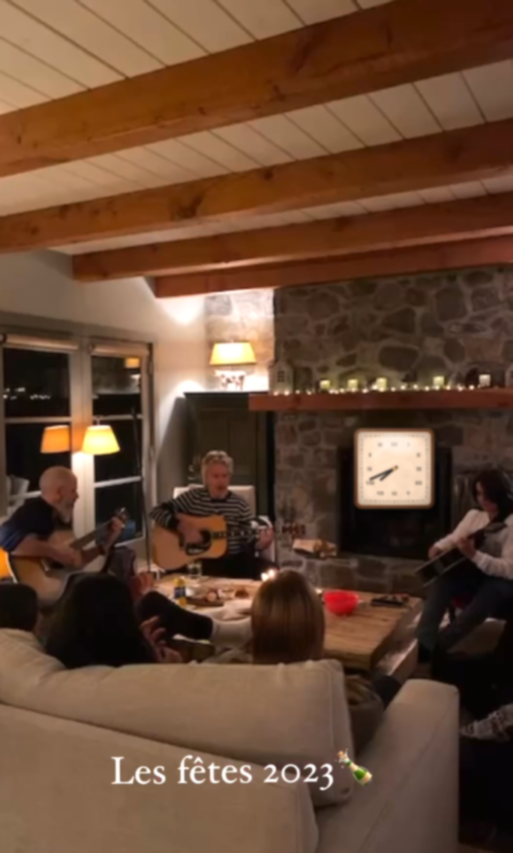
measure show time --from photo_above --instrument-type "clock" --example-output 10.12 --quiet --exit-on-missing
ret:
7.41
